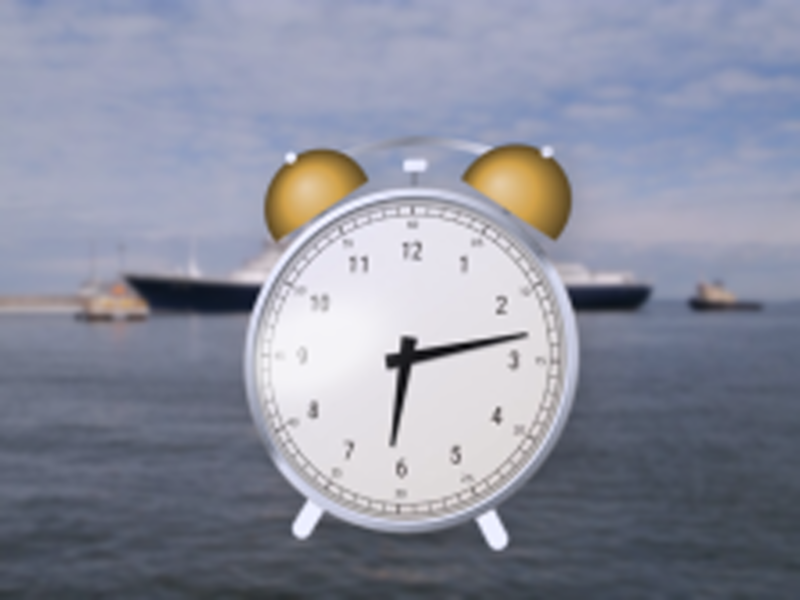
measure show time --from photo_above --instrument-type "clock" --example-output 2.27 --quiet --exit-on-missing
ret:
6.13
